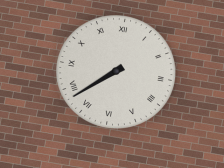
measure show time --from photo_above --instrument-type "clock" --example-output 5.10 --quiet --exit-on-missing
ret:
7.38
